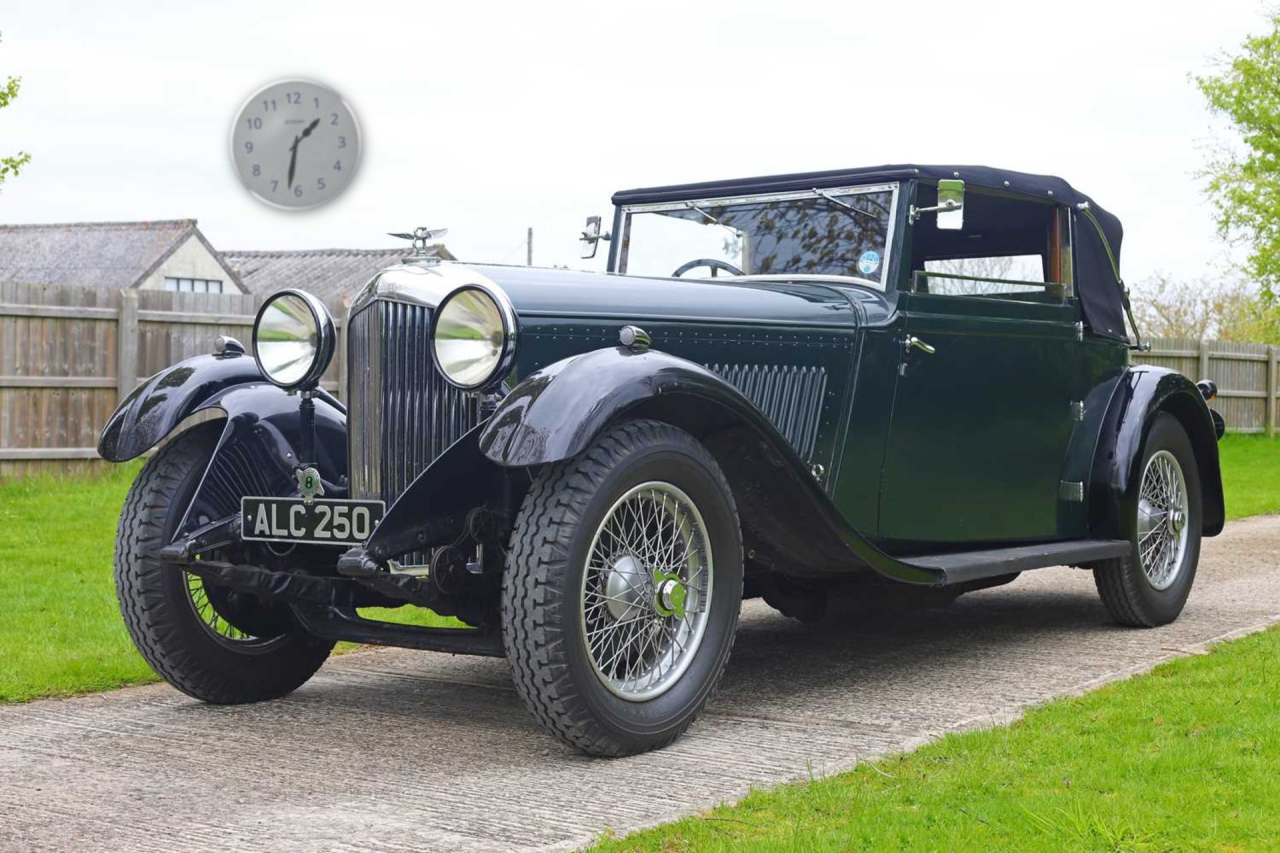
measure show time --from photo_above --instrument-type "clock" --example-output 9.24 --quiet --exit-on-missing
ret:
1.32
